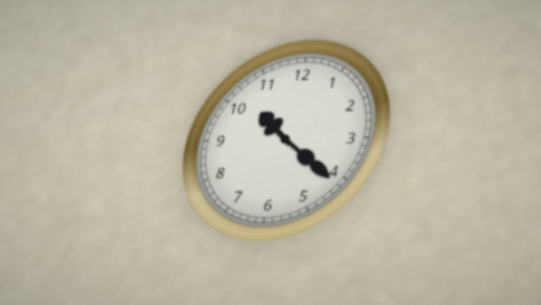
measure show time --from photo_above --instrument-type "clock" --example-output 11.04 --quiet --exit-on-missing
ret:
10.21
